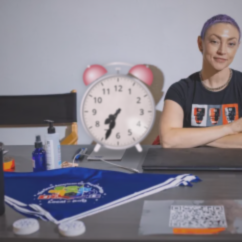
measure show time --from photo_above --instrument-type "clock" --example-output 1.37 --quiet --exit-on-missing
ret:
7.34
